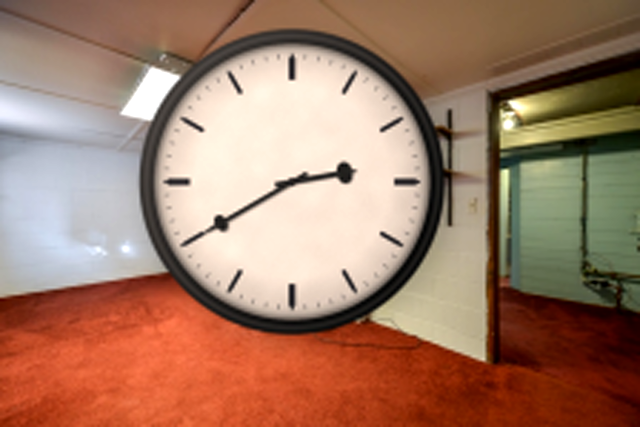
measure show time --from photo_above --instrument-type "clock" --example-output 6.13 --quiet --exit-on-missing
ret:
2.40
